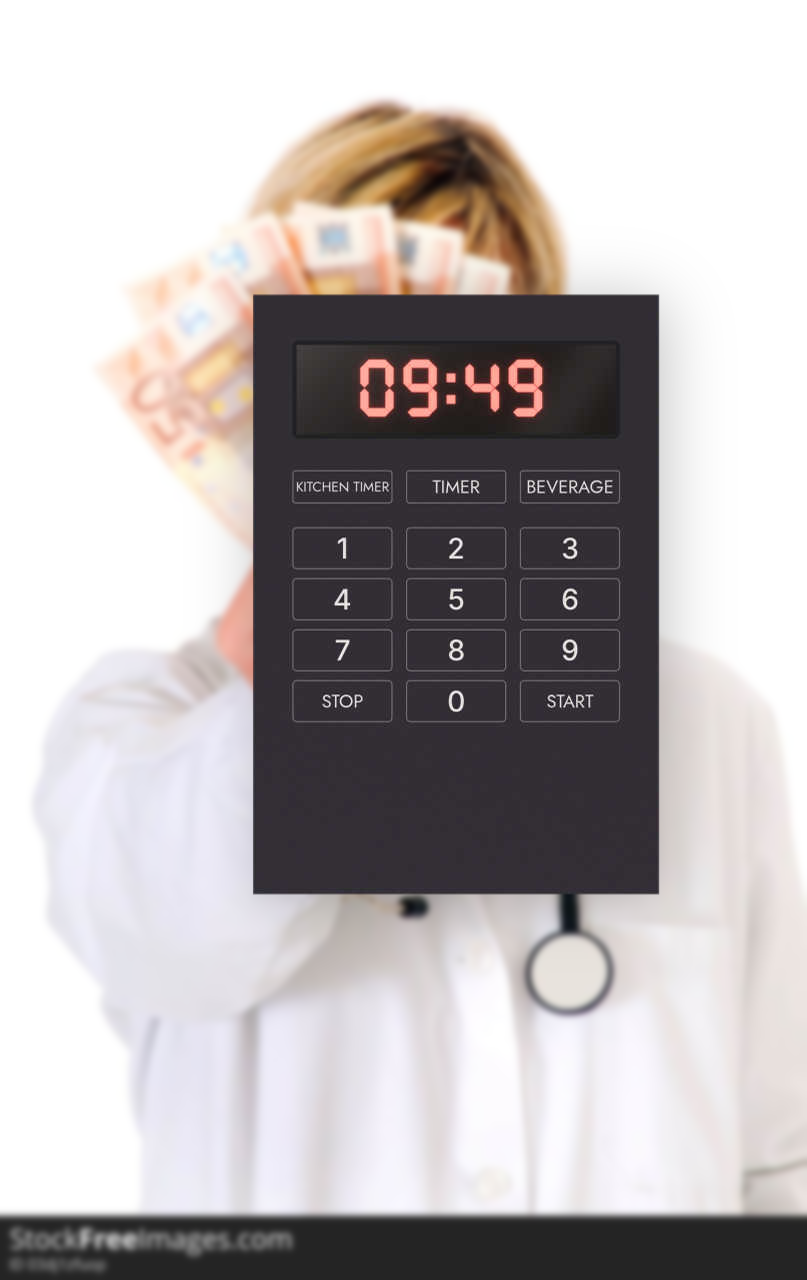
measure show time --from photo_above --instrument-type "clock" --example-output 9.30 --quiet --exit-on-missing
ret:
9.49
